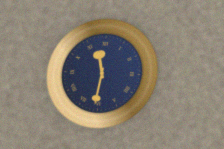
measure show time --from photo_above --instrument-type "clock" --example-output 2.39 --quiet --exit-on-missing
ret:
11.31
